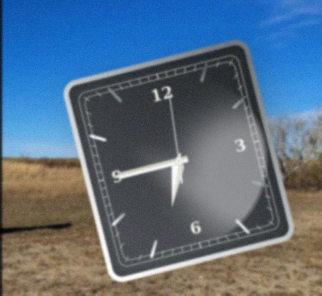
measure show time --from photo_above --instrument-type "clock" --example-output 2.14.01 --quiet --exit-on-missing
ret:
6.45.01
